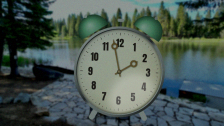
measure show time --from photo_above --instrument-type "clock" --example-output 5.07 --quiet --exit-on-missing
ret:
1.58
